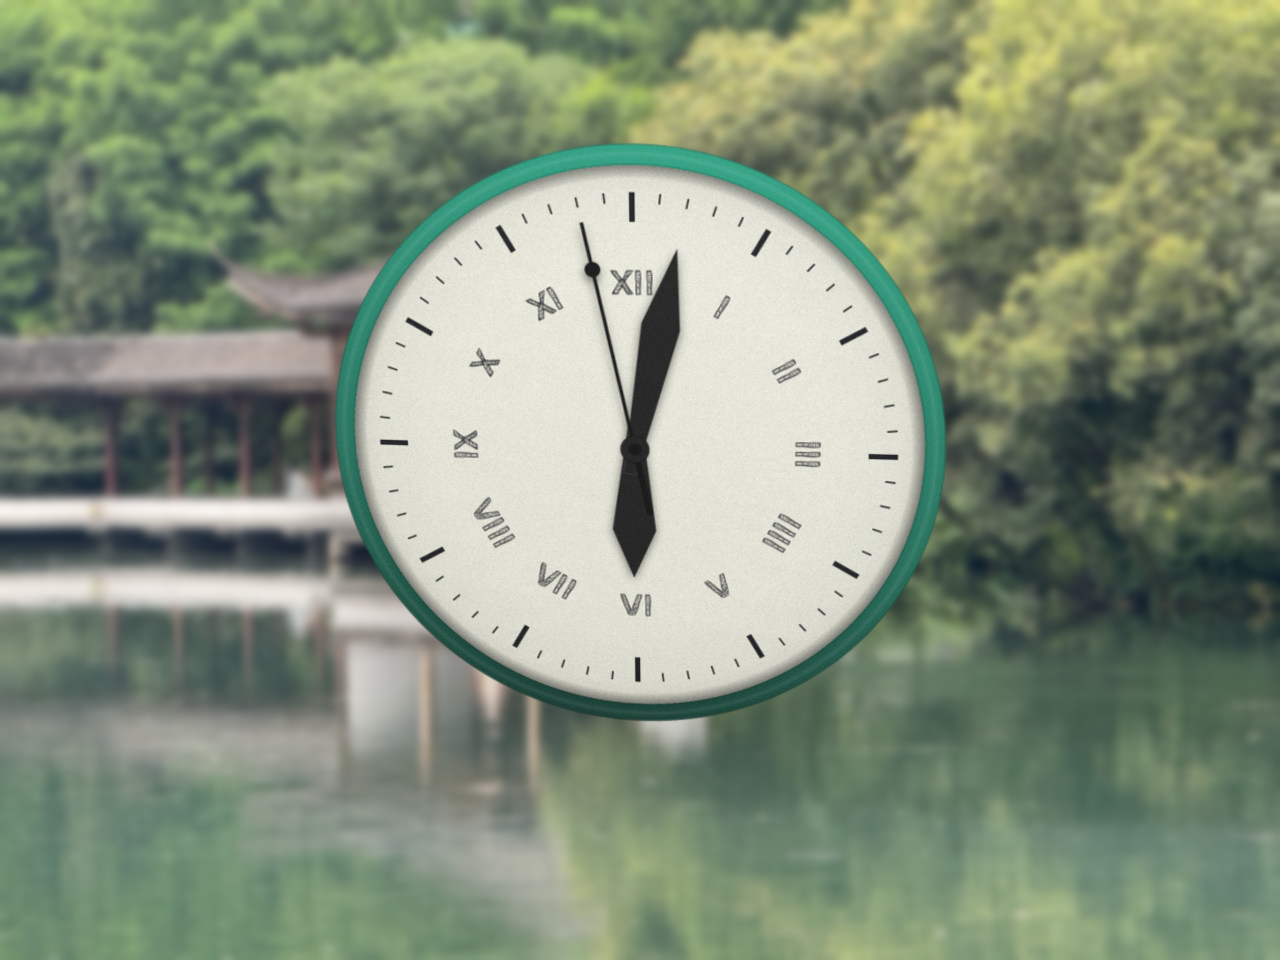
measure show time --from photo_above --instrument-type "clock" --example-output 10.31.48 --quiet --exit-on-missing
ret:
6.01.58
